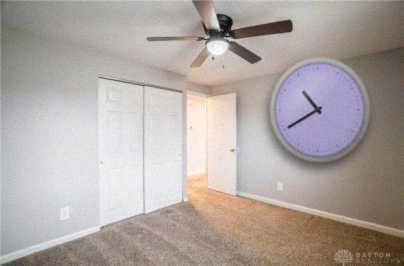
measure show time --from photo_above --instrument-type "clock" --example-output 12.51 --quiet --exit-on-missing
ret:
10.40
